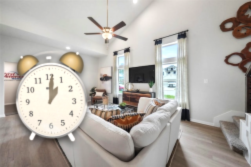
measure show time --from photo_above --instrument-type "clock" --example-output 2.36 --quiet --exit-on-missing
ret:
1.01
